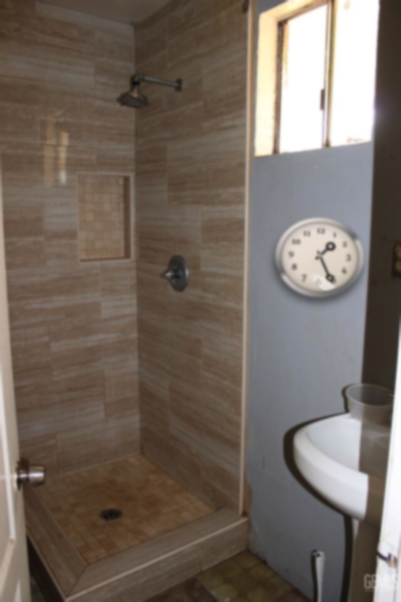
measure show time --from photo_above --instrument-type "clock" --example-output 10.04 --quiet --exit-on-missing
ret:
1.26
